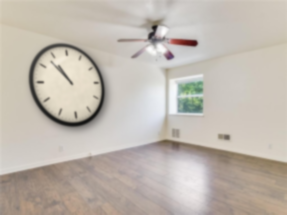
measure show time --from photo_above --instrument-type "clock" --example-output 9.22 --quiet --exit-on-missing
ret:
10.53
